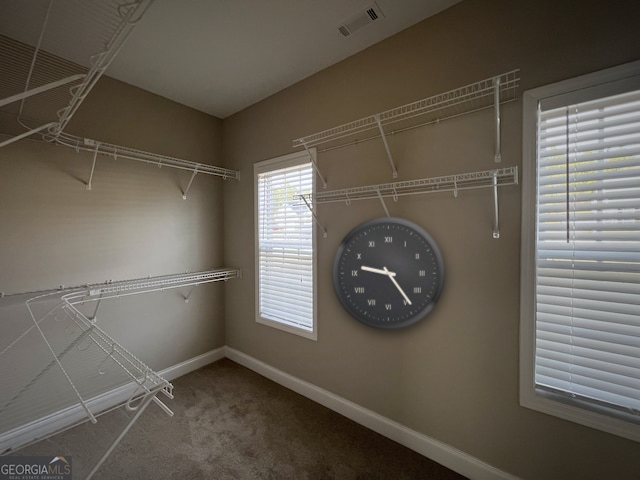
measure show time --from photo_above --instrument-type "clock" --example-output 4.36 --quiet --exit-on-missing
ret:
9.24
